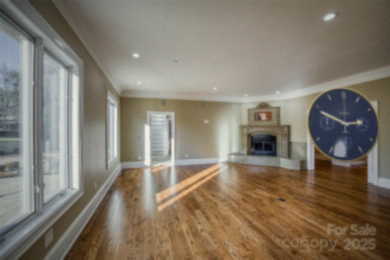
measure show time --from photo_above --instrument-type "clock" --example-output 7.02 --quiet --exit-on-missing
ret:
2.49
